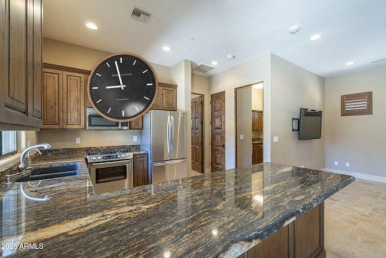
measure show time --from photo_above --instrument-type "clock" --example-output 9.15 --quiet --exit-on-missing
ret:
8.58
